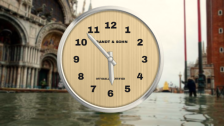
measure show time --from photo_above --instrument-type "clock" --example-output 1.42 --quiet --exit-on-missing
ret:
5.53
